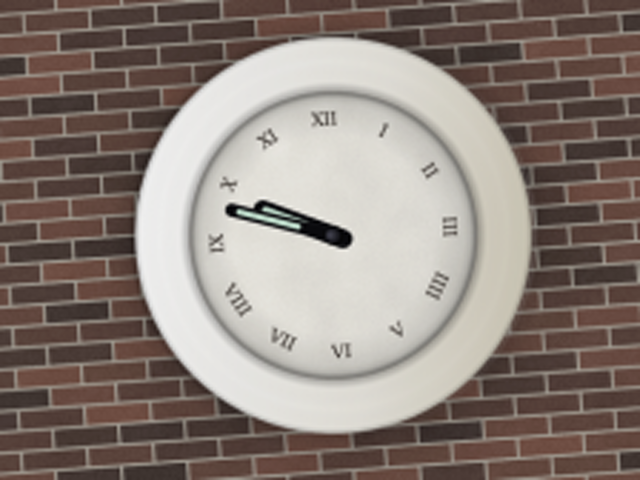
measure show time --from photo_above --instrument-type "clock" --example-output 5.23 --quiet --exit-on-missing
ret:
9.48
